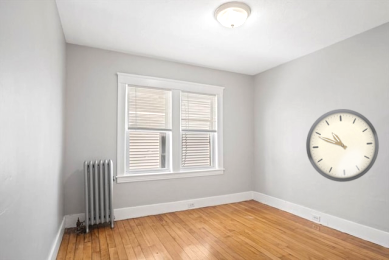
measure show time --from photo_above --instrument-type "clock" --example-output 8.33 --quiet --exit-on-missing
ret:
10.49
